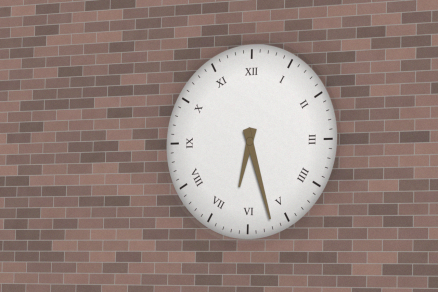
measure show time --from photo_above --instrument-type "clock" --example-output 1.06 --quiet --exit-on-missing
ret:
6.27
